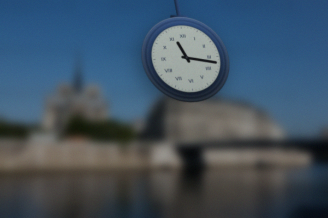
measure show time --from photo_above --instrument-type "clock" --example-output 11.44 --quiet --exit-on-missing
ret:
11.17
